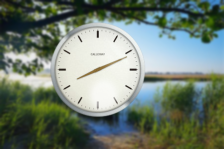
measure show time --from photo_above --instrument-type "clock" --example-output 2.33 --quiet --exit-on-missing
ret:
8.11
